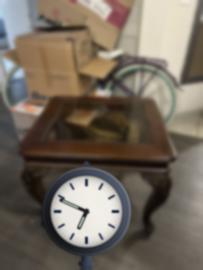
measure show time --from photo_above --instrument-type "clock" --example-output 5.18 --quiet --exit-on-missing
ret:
6.49
